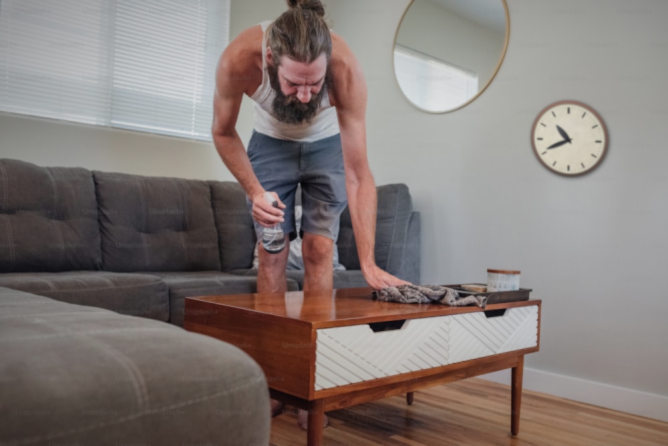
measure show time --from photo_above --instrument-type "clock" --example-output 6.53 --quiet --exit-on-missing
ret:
10.41
